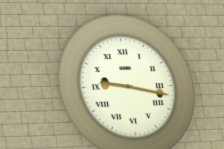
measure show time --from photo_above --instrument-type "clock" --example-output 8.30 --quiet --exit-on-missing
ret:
9.17
